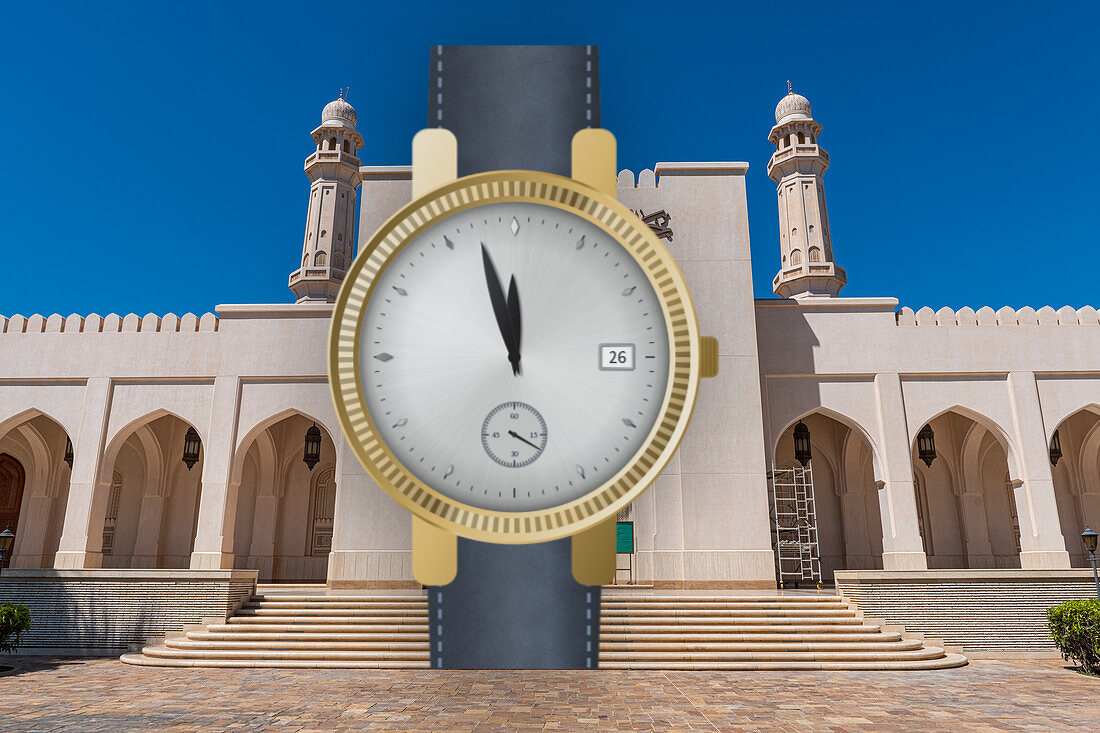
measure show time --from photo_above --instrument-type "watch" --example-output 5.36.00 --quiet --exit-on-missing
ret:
11.57.20
